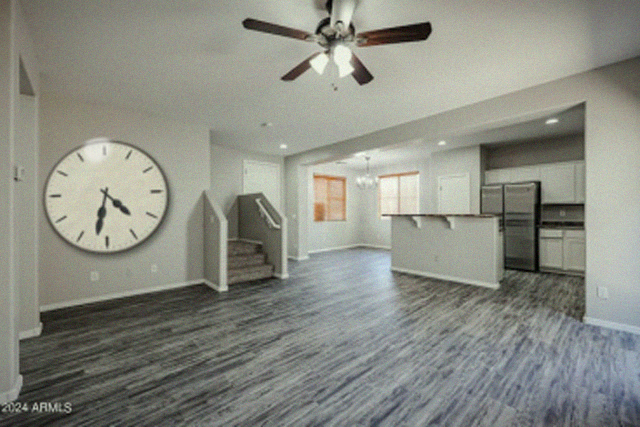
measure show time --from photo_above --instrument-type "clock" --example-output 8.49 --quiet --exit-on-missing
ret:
4.32
